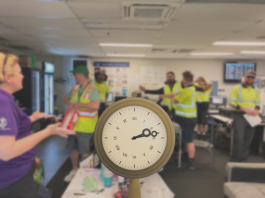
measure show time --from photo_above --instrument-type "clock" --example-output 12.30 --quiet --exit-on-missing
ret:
2.13
